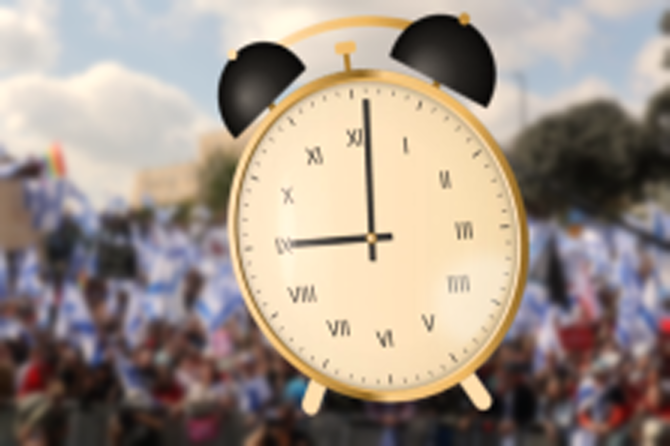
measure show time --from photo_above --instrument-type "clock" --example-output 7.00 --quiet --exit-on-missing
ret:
9.01
